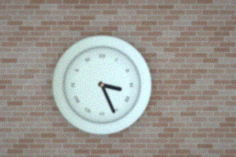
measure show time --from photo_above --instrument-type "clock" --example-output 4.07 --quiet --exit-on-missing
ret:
3.26
